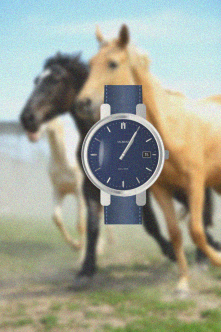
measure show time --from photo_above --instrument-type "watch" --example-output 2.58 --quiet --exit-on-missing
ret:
1.05
